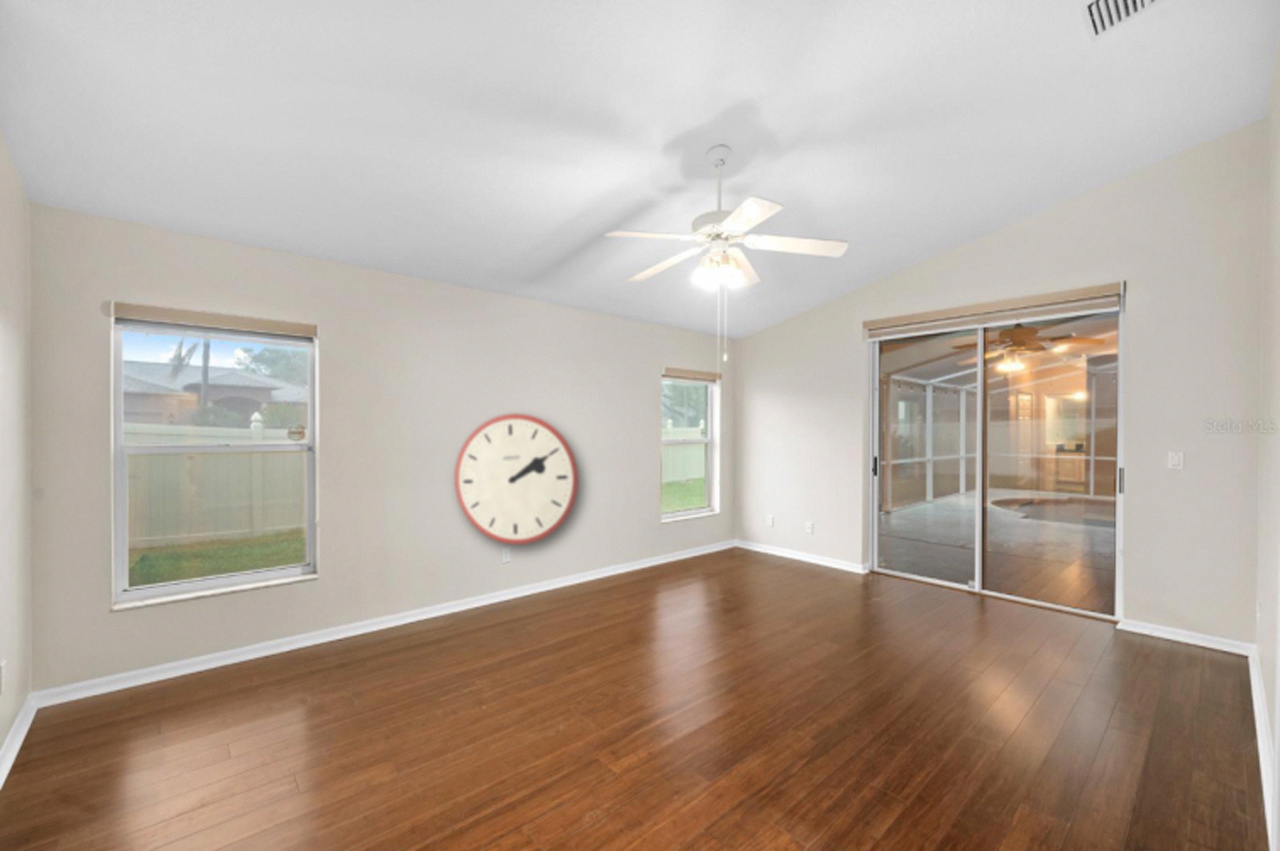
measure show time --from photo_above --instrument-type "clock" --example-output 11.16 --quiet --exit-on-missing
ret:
2.10
